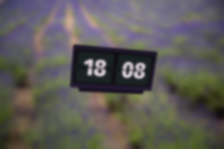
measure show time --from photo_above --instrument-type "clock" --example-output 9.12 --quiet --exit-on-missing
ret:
18.08
